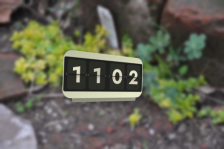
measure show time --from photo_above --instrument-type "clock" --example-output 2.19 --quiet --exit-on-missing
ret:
11.02
